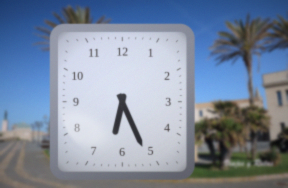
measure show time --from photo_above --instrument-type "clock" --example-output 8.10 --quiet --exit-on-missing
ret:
6.26
